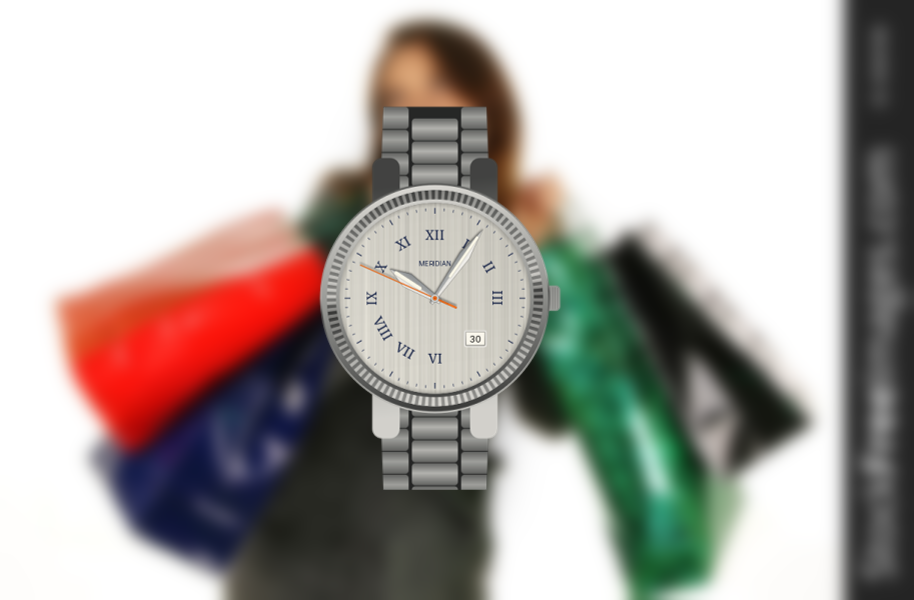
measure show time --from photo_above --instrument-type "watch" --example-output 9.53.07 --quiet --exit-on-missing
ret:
10.05.49
